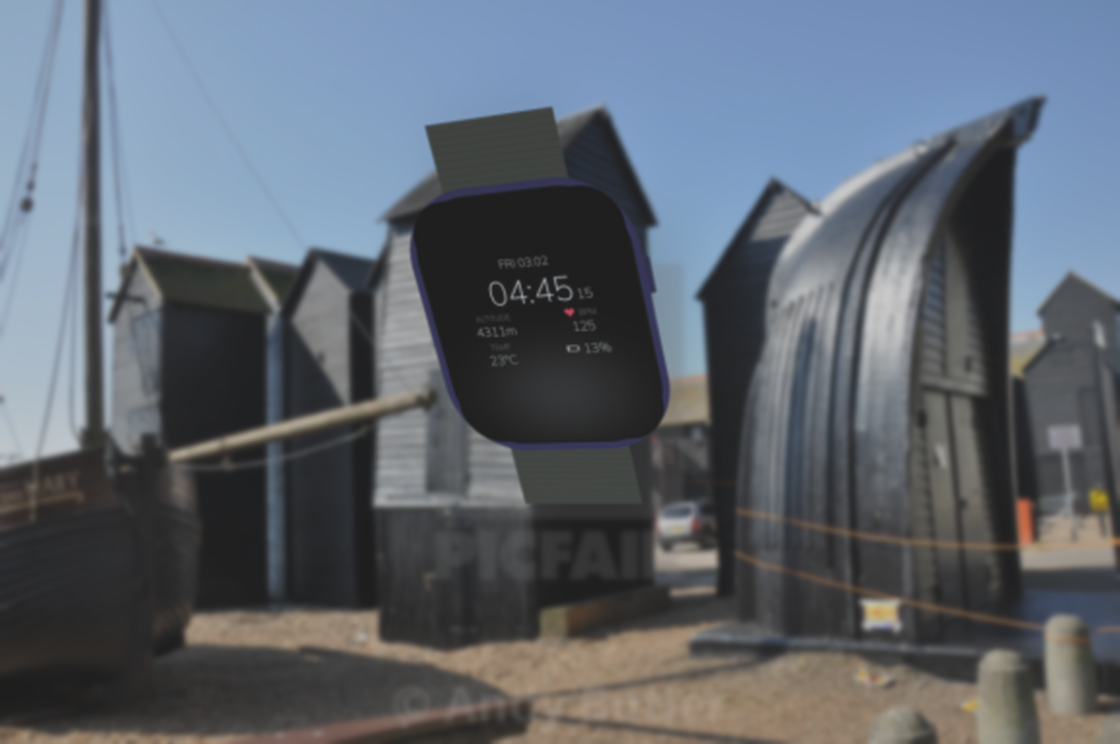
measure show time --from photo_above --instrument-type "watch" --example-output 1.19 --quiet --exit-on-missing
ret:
4.45
